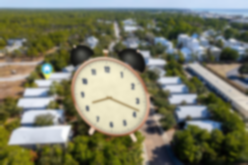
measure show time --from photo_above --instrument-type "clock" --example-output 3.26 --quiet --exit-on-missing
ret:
8.18
